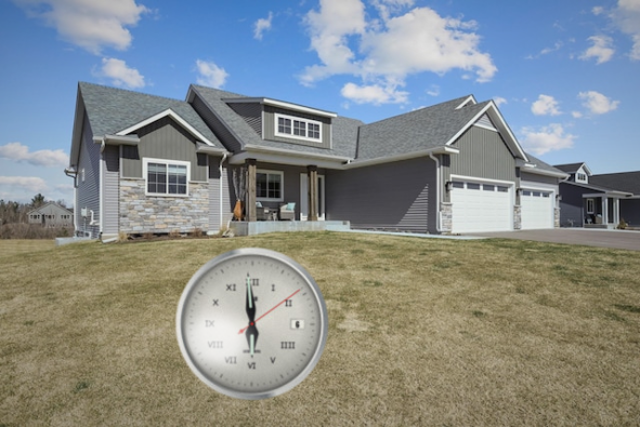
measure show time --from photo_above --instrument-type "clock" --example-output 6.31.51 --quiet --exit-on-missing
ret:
5.59.09
